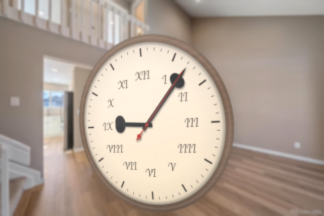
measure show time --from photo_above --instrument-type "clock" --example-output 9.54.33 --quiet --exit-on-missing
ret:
9.07.07
